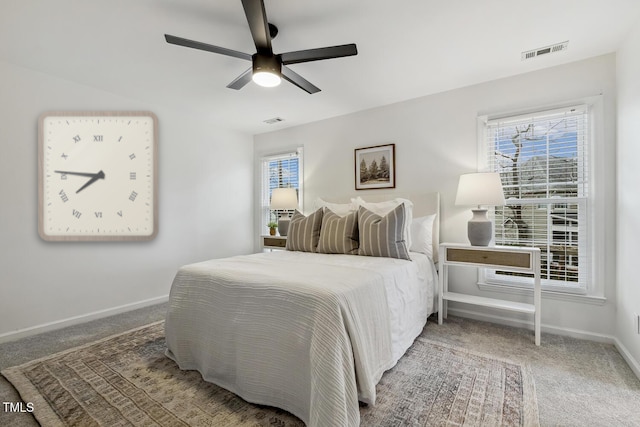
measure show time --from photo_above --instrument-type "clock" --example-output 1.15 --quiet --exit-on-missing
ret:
7.46
